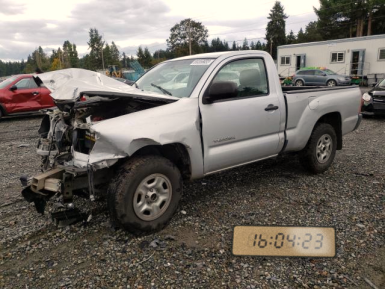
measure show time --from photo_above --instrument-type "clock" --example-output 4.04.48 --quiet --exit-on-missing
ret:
16.04.23
